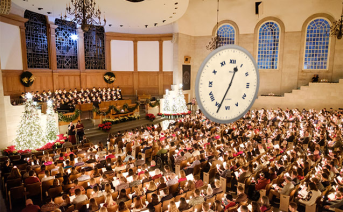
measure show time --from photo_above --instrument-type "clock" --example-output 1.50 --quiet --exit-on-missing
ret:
12.34
